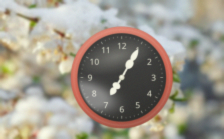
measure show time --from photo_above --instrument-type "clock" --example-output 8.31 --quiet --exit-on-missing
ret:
7.05
